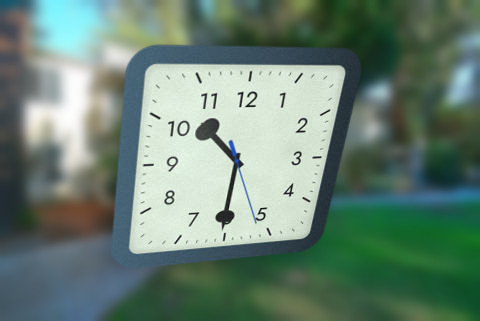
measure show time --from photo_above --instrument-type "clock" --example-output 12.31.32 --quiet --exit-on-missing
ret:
10.30.26
